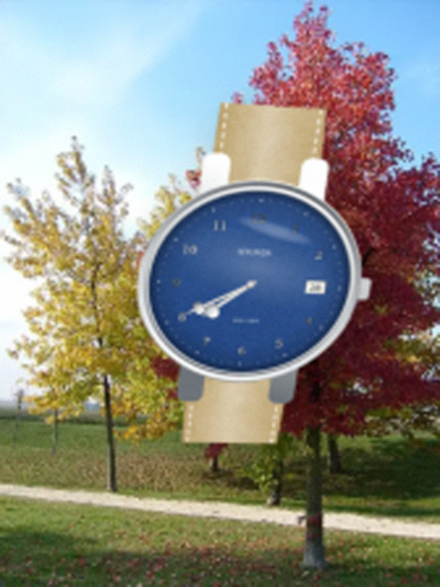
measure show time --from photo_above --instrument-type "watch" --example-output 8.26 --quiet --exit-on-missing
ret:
7.40
